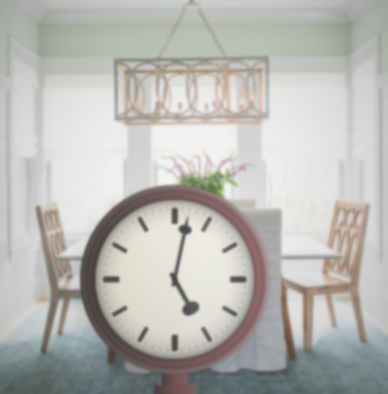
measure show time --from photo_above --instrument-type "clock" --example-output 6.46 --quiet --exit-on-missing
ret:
5.02
